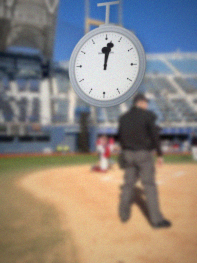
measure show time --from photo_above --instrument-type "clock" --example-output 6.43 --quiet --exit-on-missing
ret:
12.02
